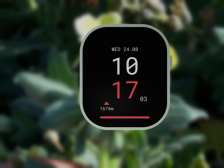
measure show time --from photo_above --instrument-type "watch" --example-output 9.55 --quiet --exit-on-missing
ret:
10.17
